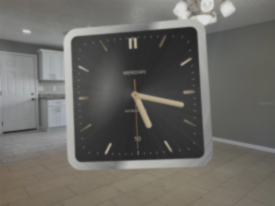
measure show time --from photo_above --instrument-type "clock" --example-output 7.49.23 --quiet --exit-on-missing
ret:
5.17.30
